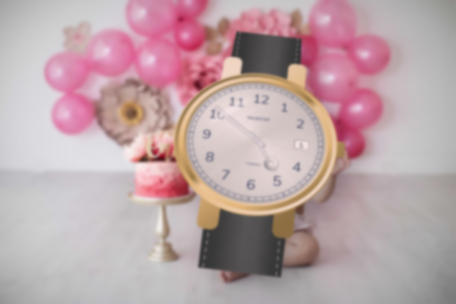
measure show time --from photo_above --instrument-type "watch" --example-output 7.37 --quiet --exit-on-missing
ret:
4.51
